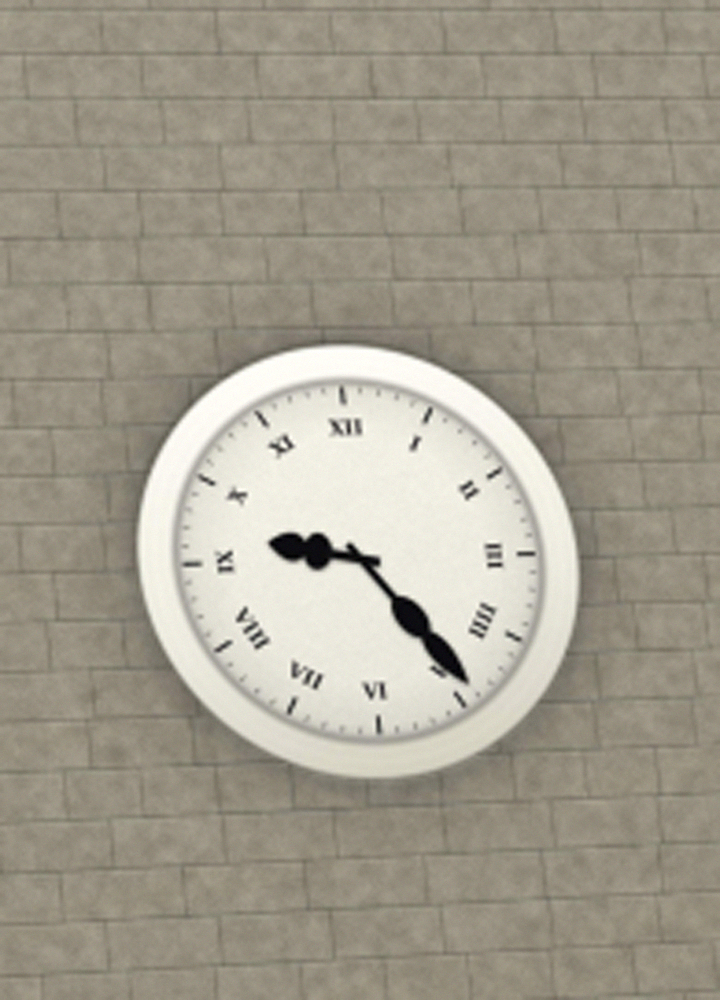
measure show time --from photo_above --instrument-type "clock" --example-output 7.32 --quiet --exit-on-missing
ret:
9.24
